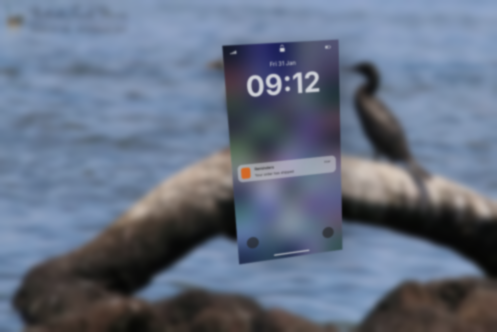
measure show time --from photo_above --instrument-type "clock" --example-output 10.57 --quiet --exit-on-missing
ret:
9.12
